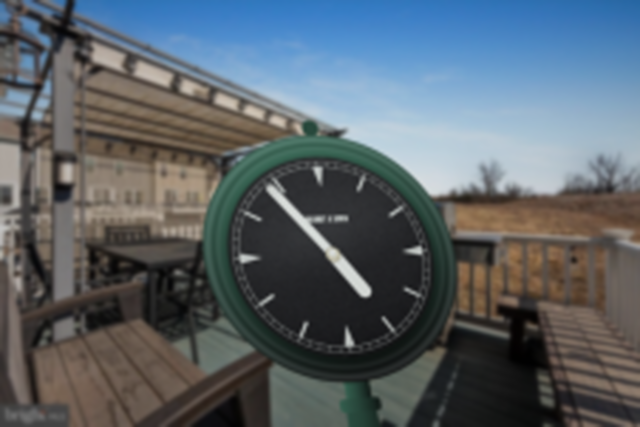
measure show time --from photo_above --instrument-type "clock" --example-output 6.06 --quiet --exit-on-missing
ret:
4.54
